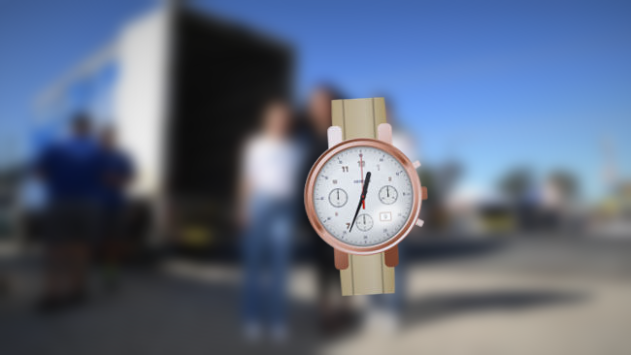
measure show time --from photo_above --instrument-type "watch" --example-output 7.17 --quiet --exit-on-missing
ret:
12.34
